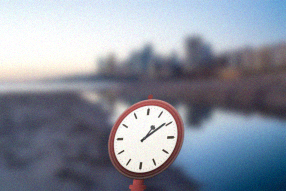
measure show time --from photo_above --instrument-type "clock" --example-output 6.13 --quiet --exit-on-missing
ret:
1.09
